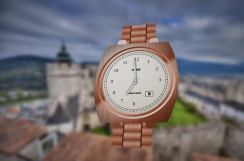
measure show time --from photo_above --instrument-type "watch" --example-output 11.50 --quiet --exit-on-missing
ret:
6.59
